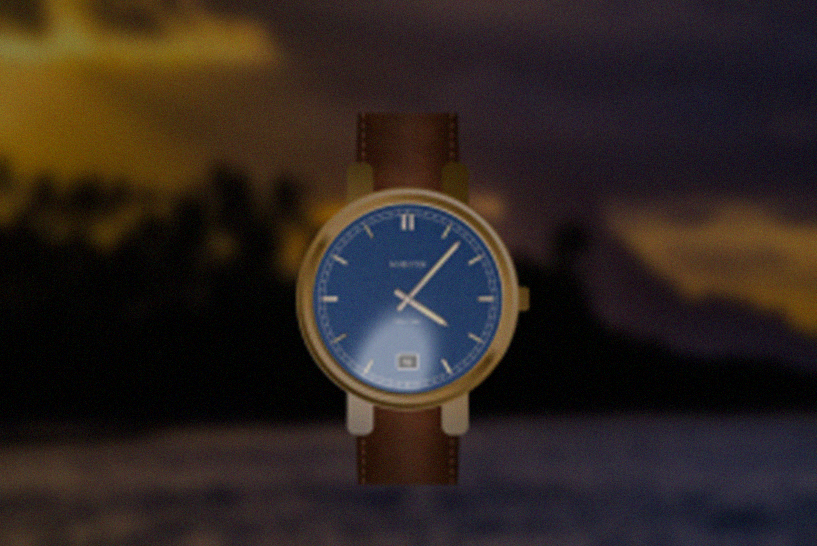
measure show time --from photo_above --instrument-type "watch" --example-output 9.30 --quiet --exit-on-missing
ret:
4.07
